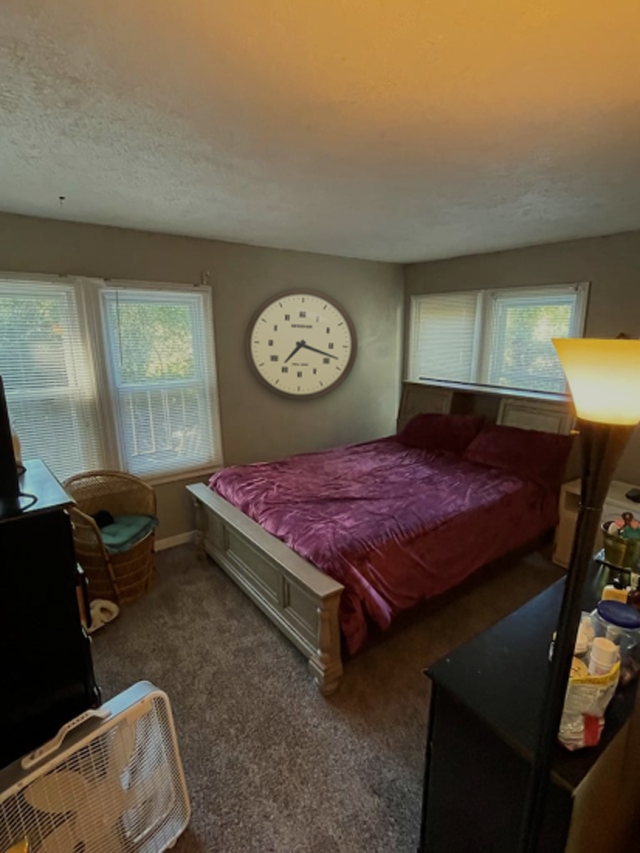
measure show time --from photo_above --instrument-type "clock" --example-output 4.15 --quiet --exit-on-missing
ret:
7.18
